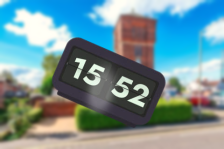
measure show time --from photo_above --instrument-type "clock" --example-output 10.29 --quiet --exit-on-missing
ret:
15.52
